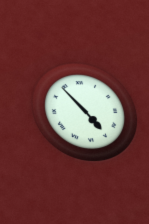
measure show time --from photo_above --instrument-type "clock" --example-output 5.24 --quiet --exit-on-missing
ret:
4.54
